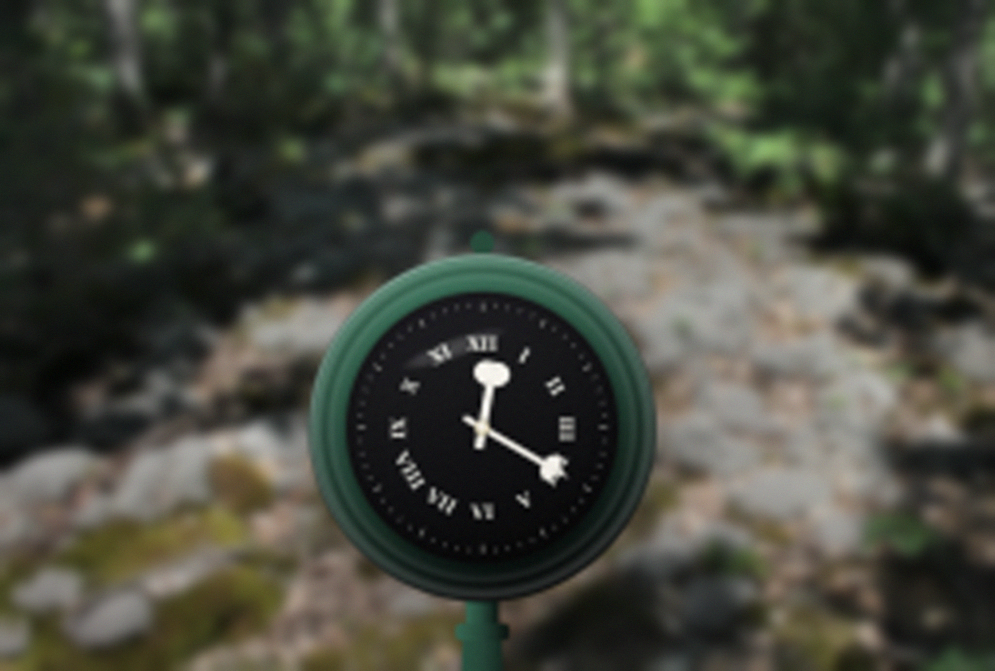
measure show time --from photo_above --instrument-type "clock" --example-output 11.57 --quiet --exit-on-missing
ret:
12.20
